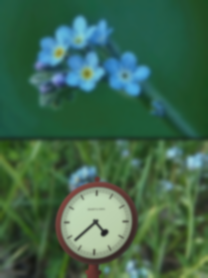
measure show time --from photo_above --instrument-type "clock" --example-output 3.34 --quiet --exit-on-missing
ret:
4.38
